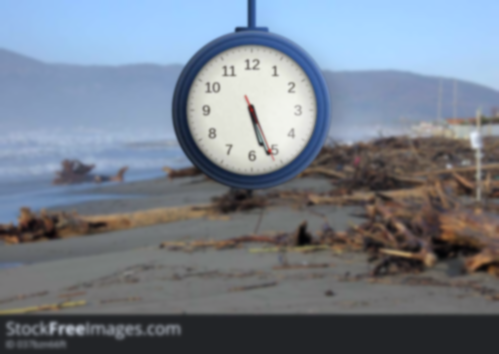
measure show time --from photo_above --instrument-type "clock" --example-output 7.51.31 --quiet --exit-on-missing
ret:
5.26.26
